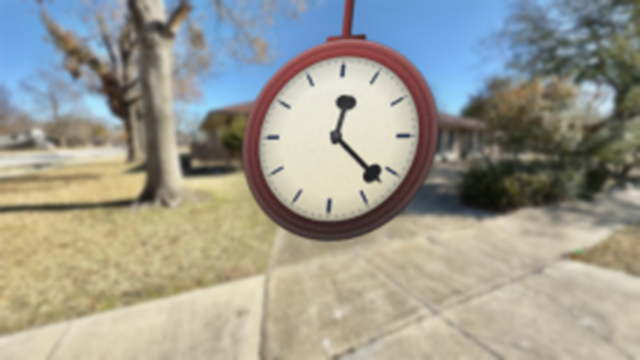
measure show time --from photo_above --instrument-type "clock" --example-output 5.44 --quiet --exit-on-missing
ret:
12.22
